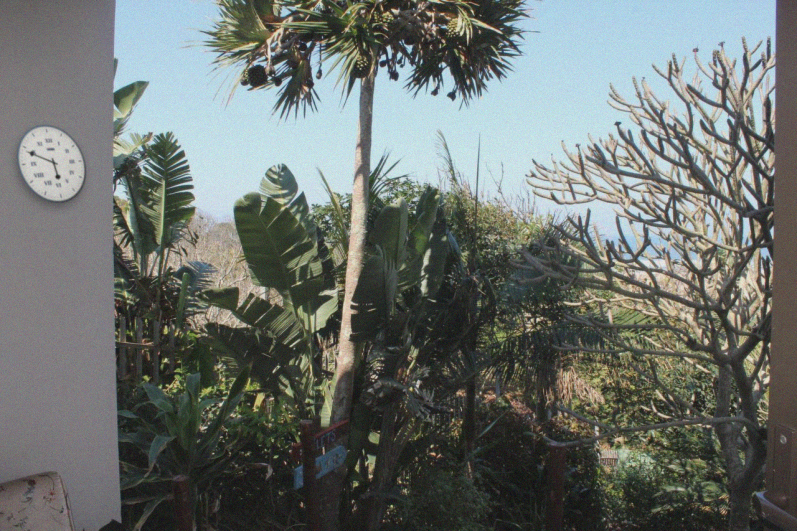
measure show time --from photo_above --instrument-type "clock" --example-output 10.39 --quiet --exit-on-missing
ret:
5.49
